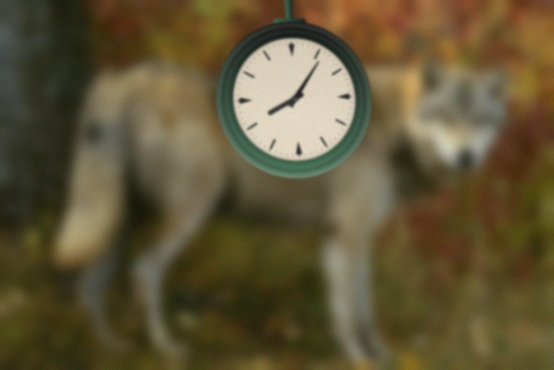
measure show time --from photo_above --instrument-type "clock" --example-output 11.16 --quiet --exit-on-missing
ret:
8.06
